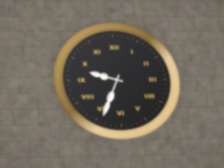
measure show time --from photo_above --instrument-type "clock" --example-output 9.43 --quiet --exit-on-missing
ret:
9.34
